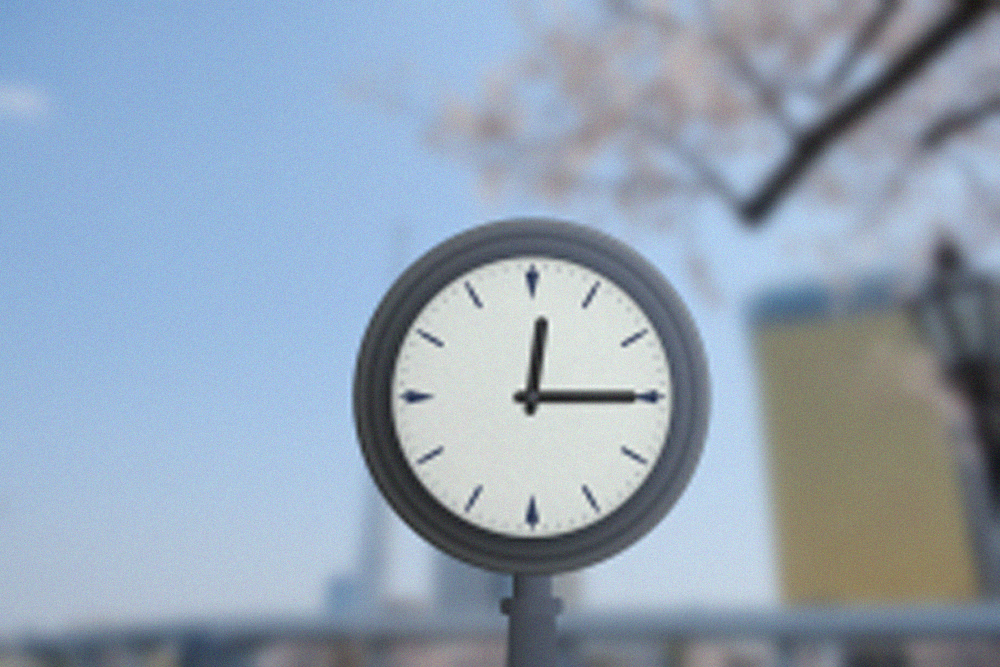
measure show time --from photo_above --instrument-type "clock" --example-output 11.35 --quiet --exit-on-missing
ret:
12.15
